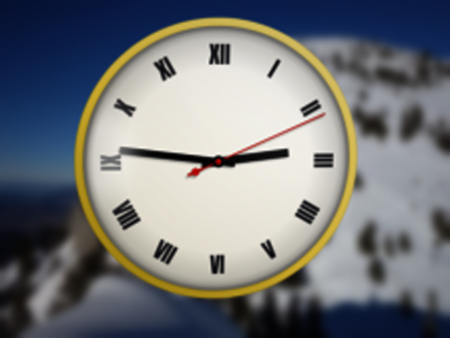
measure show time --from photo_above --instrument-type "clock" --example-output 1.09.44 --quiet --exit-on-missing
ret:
2.46.11
